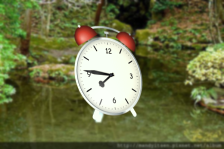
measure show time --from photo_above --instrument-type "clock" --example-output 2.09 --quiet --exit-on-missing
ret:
7.46
